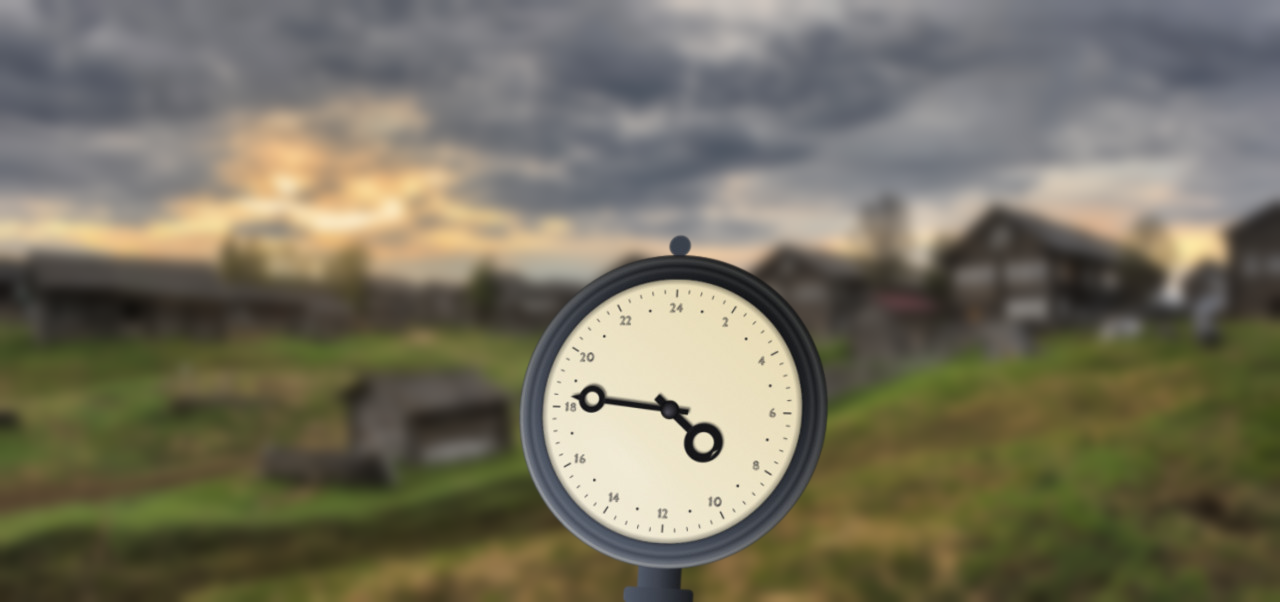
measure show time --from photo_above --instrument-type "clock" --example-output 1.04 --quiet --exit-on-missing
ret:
8.46
